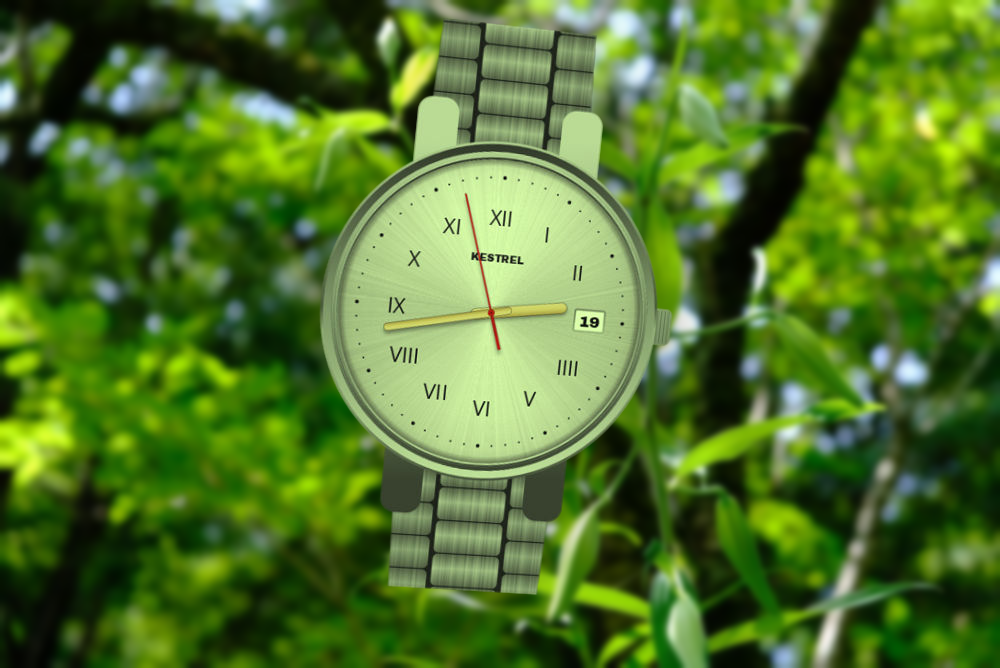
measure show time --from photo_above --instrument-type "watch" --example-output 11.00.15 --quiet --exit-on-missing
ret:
2.42.57
